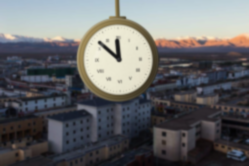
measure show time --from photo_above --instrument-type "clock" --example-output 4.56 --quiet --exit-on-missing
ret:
11.52
